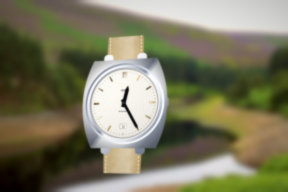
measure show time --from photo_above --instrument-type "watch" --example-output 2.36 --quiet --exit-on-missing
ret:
12.25
